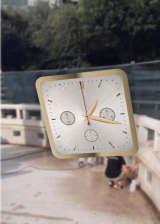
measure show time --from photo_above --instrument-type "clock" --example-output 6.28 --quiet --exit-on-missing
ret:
1.18
